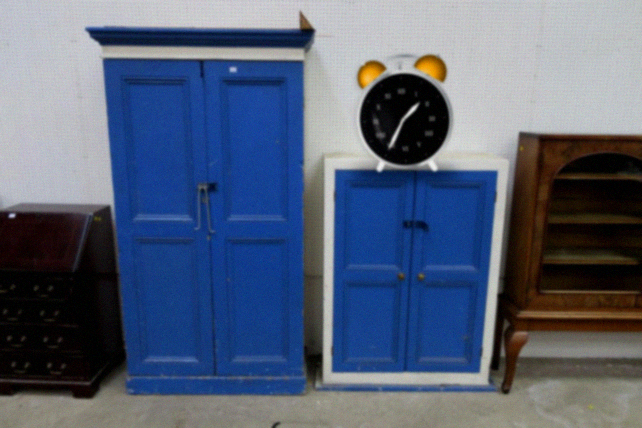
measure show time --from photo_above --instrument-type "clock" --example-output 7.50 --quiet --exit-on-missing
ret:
1.35
